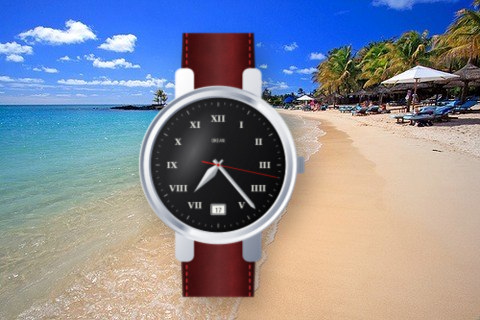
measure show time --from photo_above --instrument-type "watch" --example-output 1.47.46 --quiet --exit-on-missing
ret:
7.23.17
